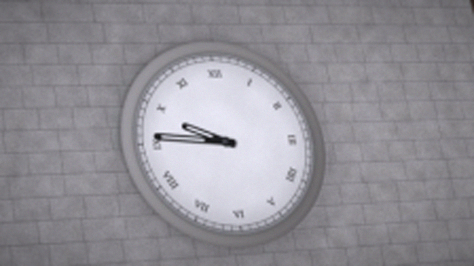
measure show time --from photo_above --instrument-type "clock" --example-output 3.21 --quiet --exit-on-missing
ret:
9.46
